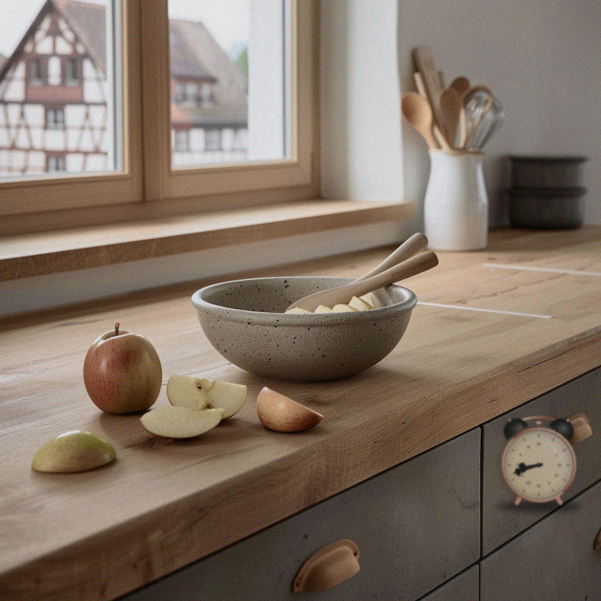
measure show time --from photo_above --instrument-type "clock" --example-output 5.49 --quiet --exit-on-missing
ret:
8.42
